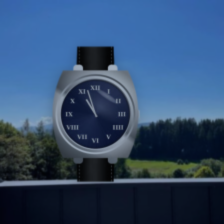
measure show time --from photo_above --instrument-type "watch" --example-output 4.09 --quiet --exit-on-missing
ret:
10.57
